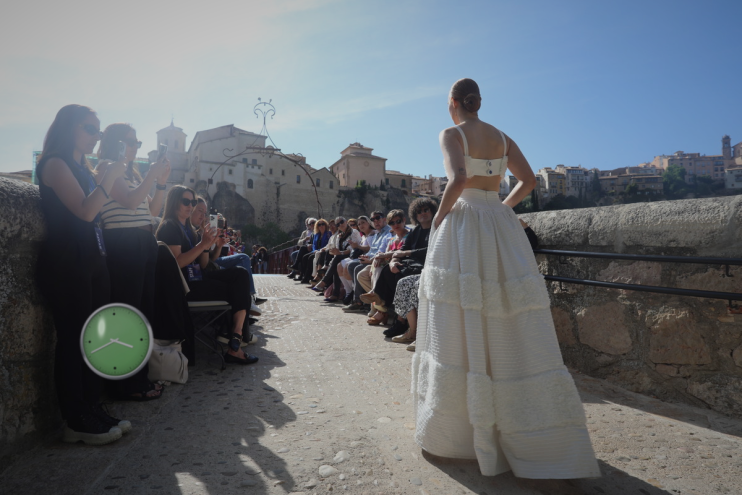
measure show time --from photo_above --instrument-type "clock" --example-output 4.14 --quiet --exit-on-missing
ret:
3.41
